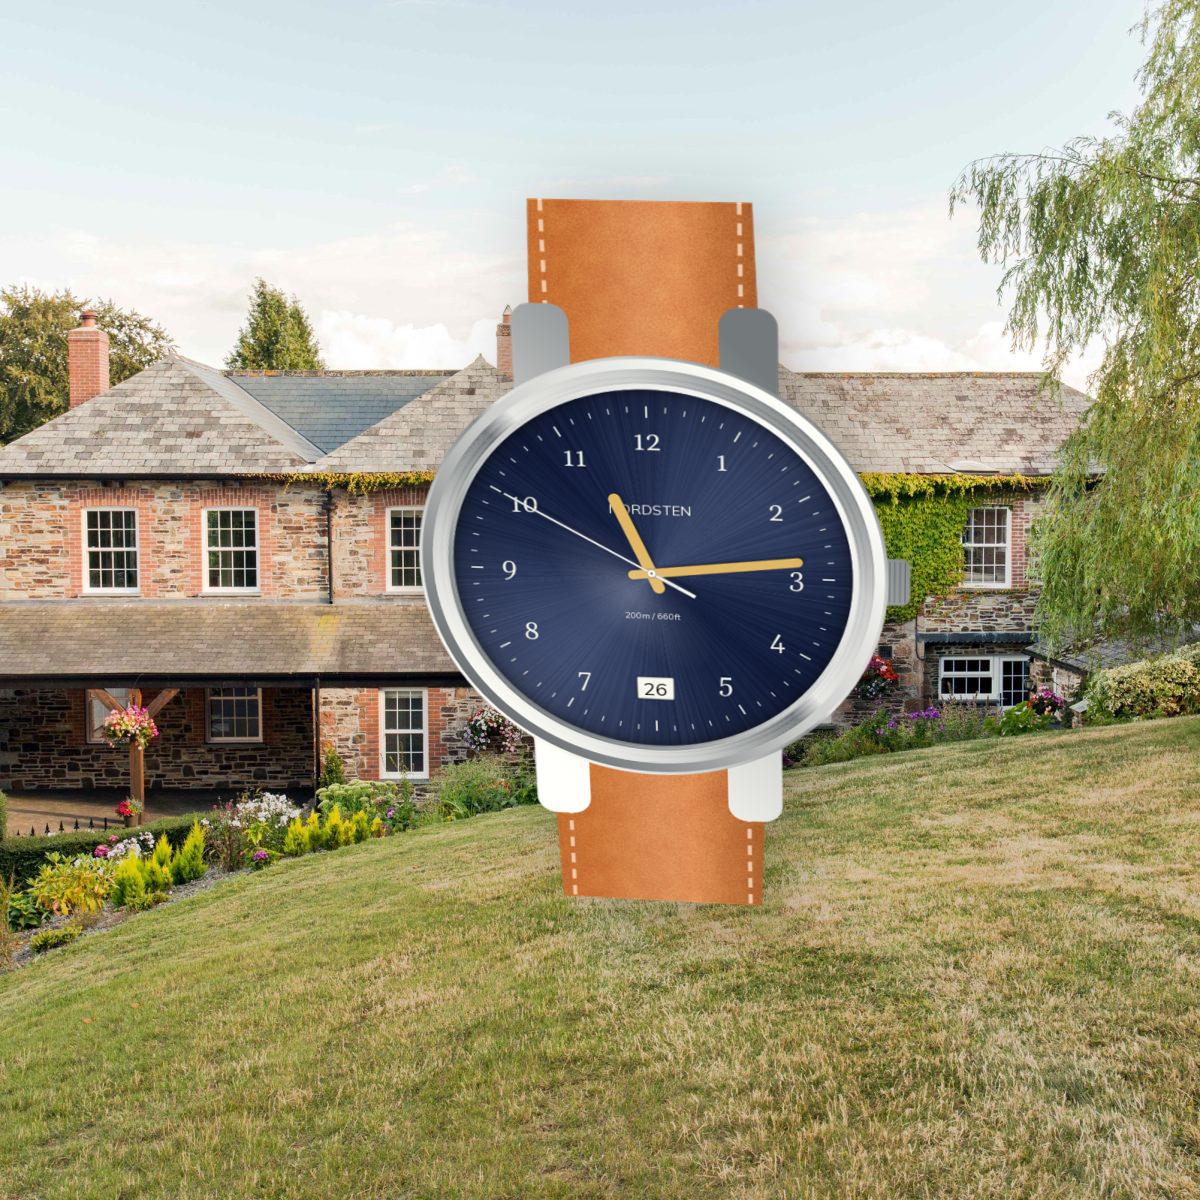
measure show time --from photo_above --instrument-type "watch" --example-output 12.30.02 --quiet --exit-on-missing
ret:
11.13.50
